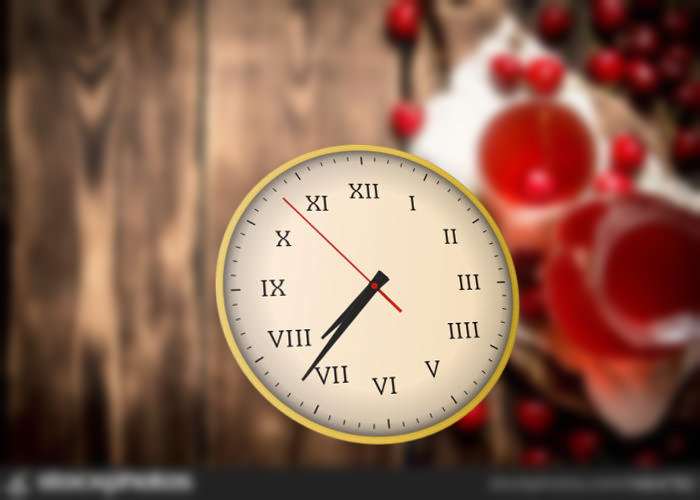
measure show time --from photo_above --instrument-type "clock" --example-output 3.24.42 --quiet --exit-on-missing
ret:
7.36.53
